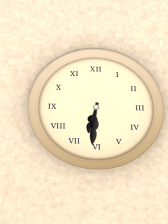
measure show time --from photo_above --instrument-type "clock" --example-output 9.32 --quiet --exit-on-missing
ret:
6.31
